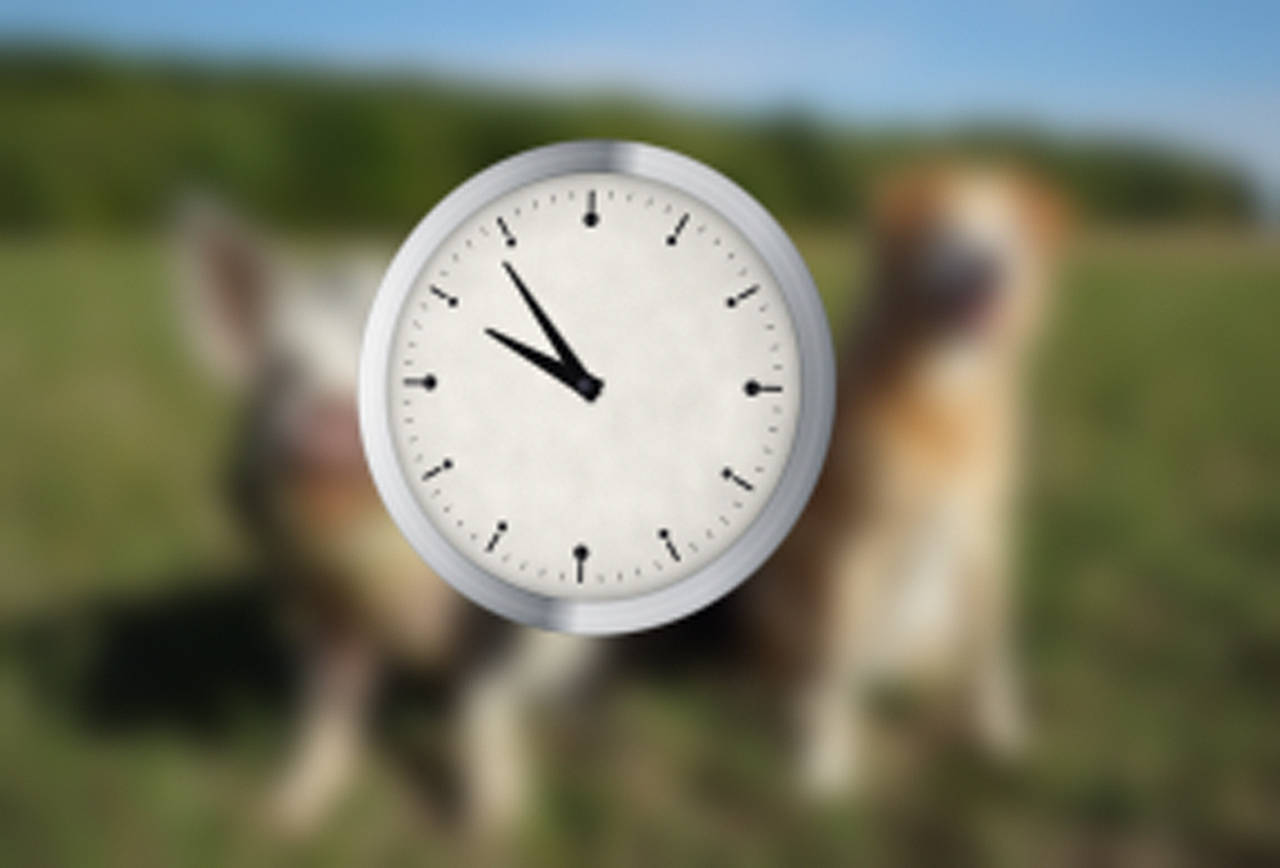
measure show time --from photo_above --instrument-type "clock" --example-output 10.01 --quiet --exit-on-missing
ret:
9.54
